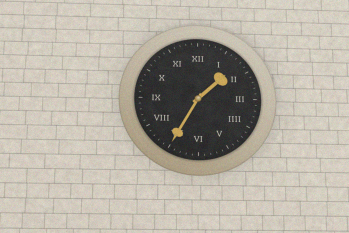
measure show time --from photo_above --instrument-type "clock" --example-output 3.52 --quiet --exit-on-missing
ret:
1.35
